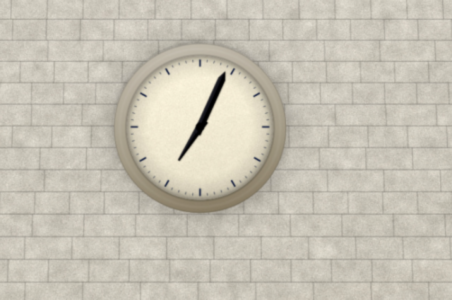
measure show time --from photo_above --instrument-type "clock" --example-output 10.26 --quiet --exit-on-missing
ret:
7.04
